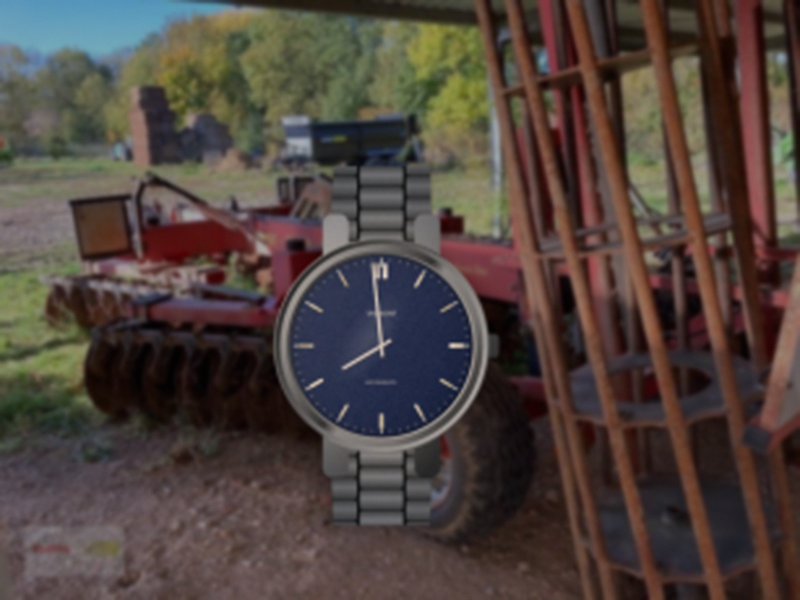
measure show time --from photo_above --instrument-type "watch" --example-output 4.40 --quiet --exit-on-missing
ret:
7.59
